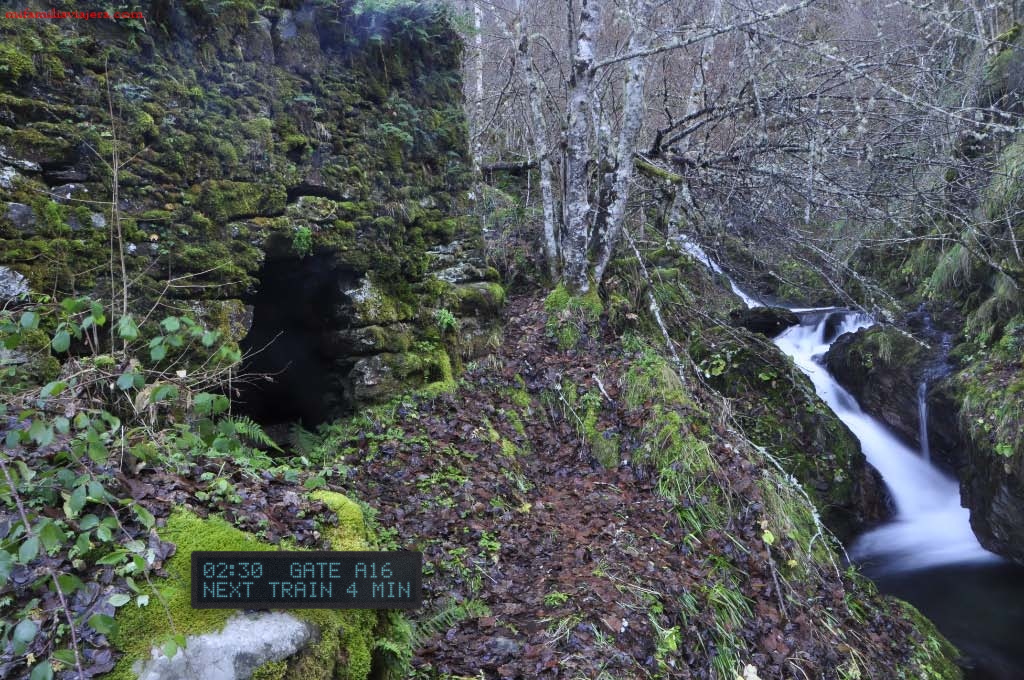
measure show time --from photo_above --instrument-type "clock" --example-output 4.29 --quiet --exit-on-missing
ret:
2.30
